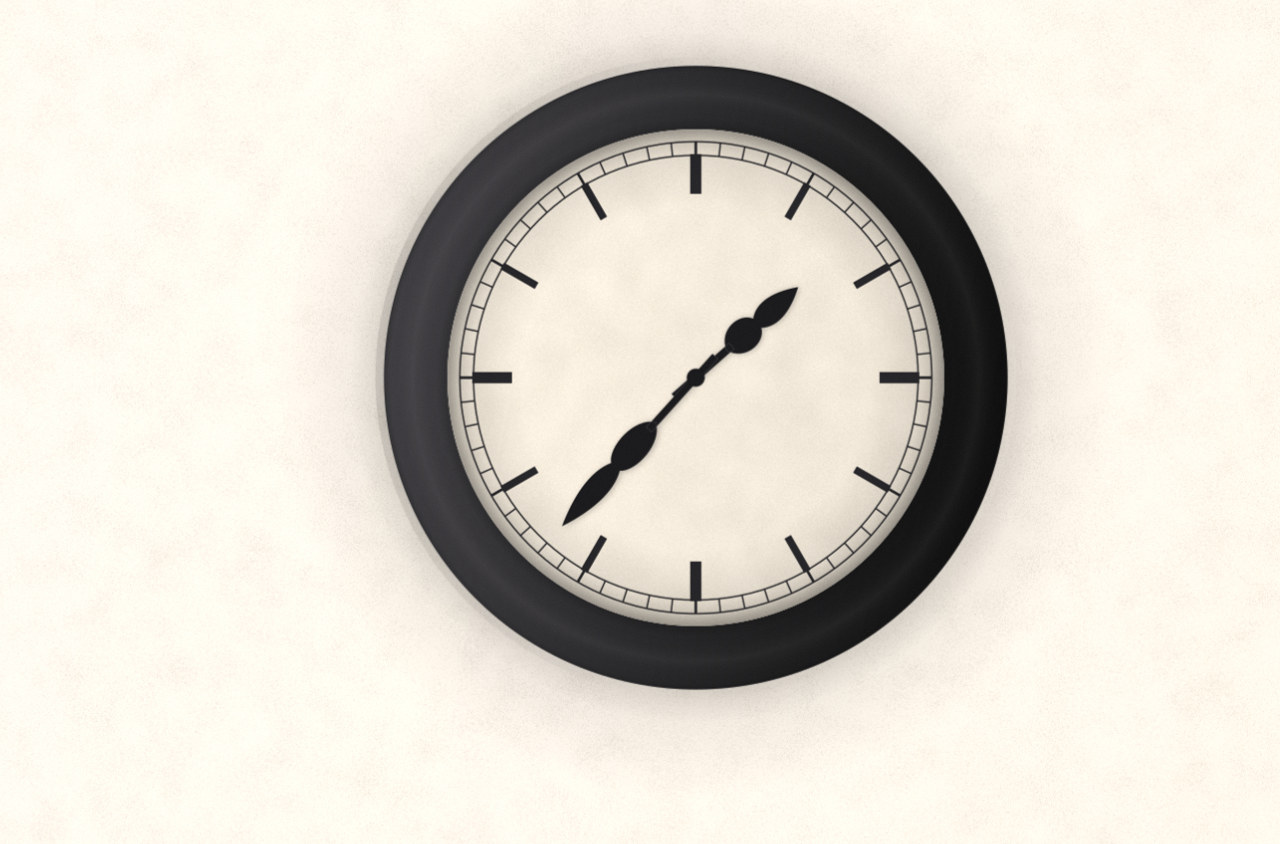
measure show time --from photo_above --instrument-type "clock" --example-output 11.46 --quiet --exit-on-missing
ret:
1.37
